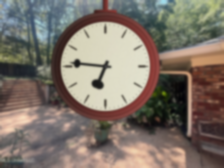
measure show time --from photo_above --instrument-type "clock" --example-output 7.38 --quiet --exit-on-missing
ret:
6.46
